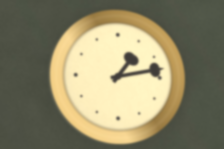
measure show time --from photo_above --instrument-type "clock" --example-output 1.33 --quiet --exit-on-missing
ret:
1.13
